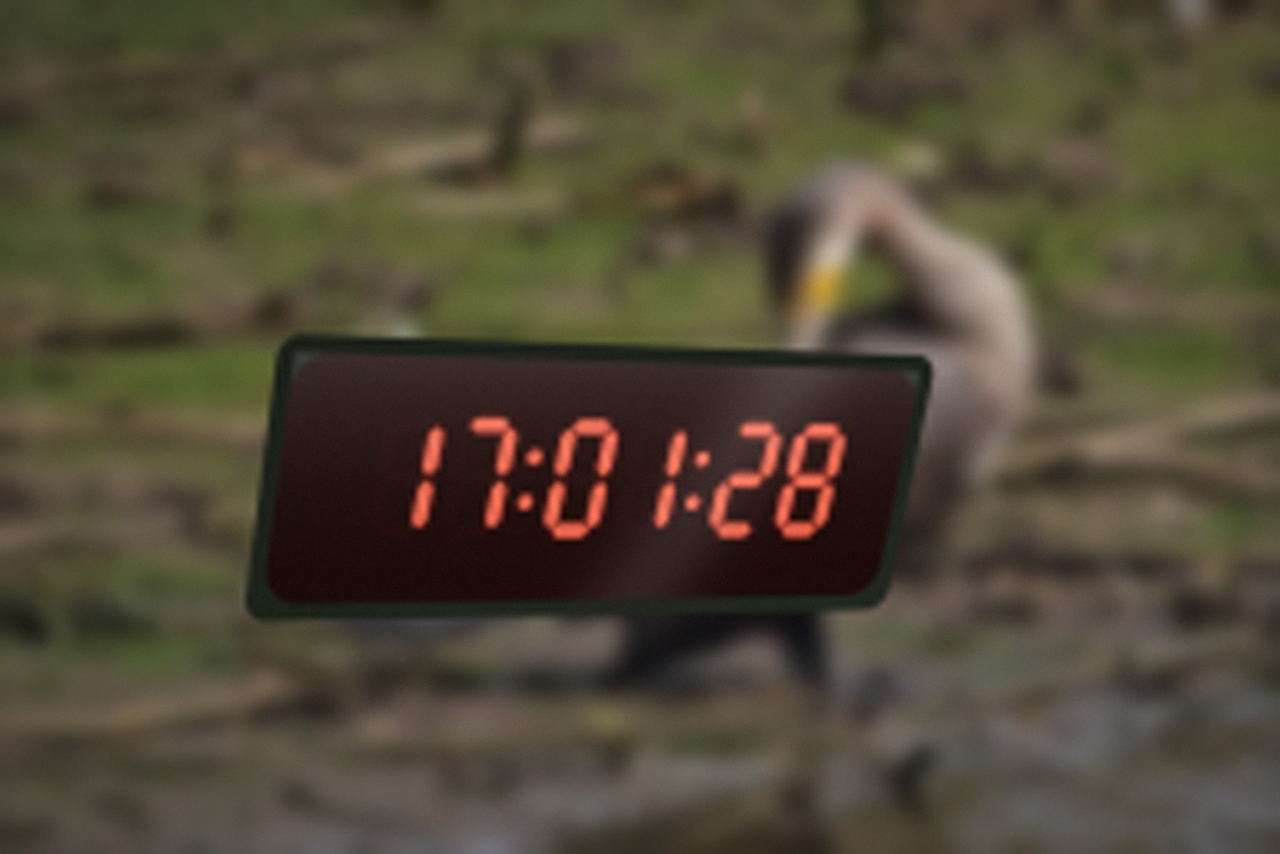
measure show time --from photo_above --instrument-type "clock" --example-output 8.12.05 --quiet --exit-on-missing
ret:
17.01.28
